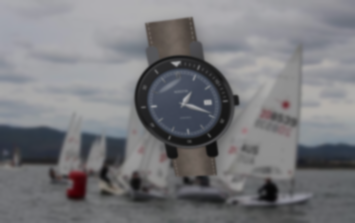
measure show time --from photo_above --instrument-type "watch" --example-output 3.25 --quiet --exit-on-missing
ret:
1.19
